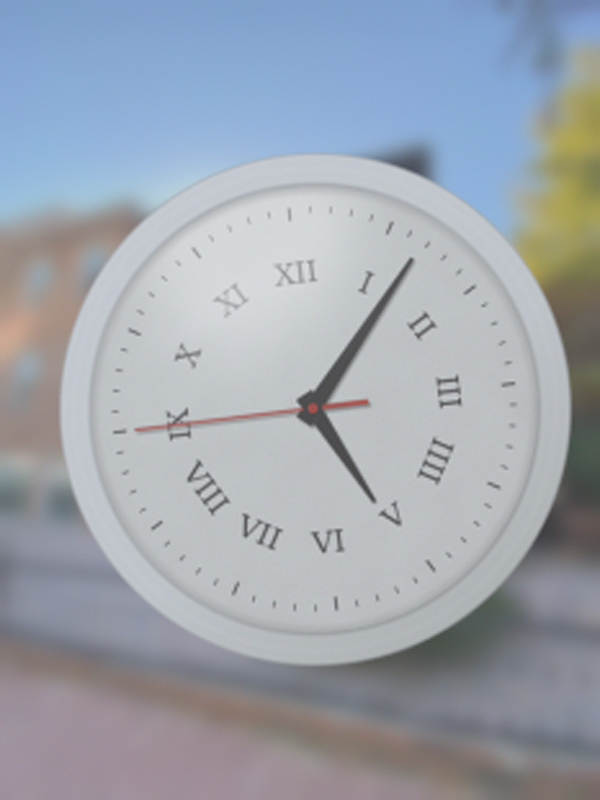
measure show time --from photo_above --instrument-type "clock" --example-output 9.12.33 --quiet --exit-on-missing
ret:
5.06.45
